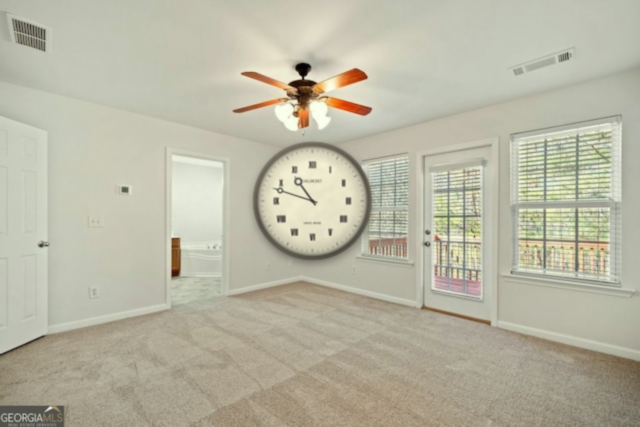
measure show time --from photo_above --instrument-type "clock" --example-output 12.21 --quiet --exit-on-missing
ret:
10.48
